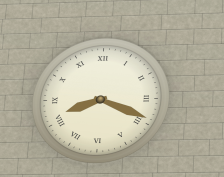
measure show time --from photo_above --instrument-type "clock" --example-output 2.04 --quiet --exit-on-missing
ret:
8.19
